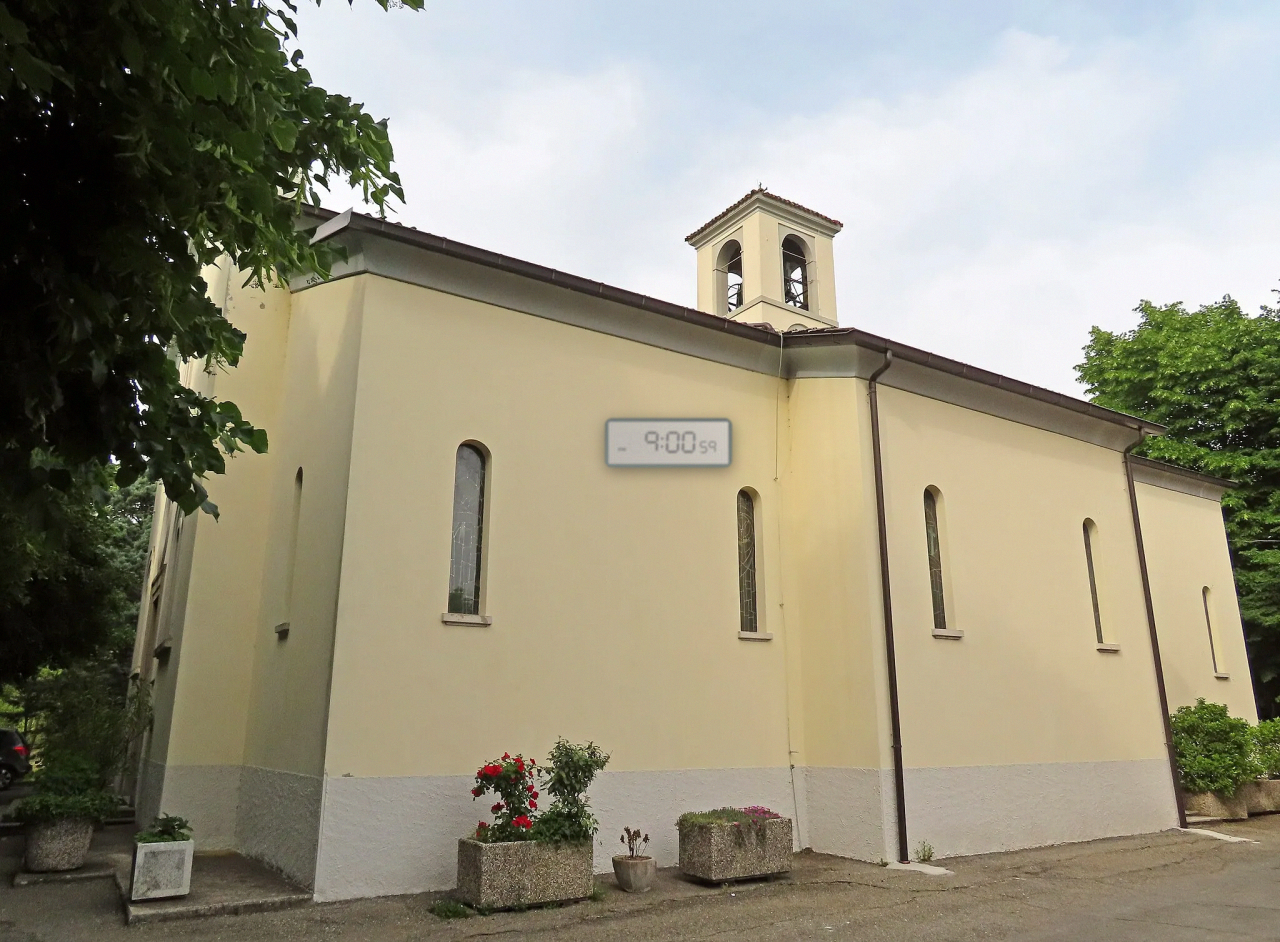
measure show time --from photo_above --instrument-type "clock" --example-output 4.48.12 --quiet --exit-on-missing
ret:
9.00.59
